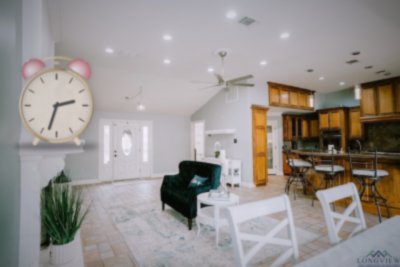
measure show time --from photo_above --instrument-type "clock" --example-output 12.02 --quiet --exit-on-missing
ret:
2.33
